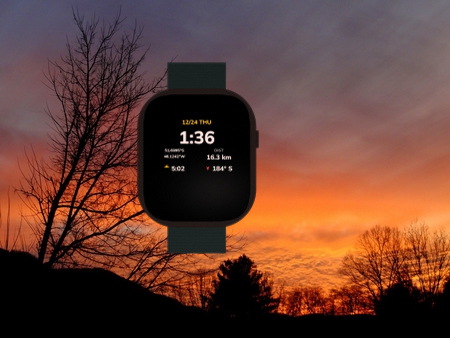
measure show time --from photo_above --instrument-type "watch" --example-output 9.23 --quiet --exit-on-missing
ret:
1.36
